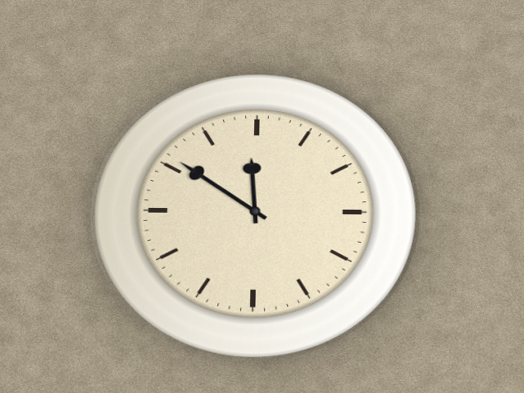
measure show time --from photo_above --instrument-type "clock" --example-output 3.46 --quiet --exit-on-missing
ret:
11.51
